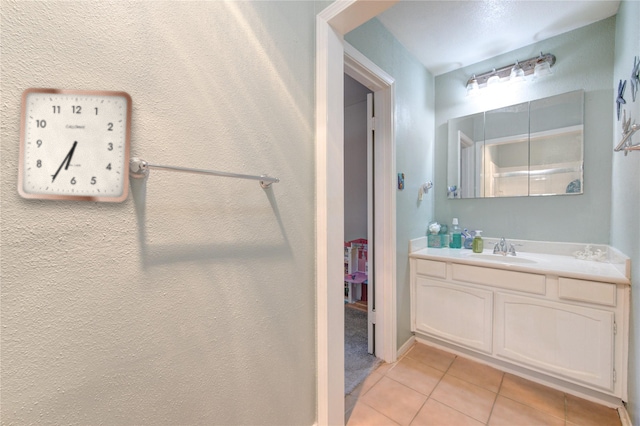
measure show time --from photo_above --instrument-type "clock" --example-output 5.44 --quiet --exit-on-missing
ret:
6.35
